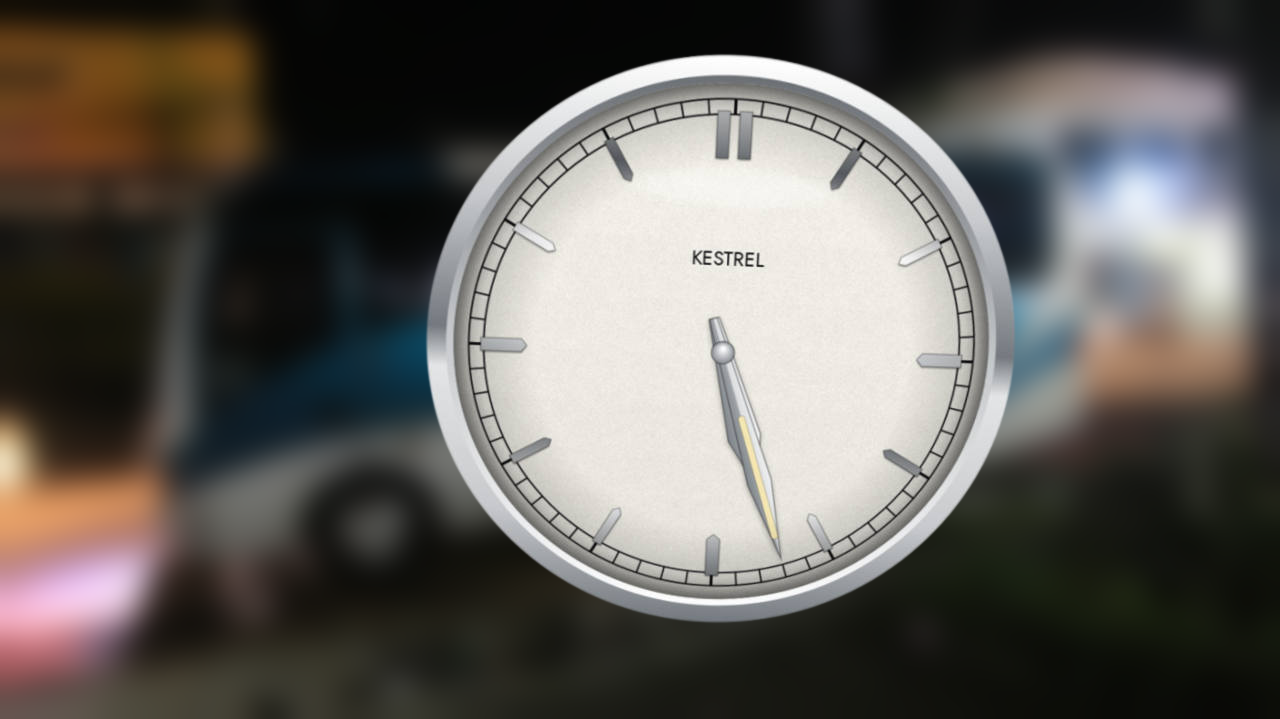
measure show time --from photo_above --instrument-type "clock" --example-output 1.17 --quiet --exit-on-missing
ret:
5.27
